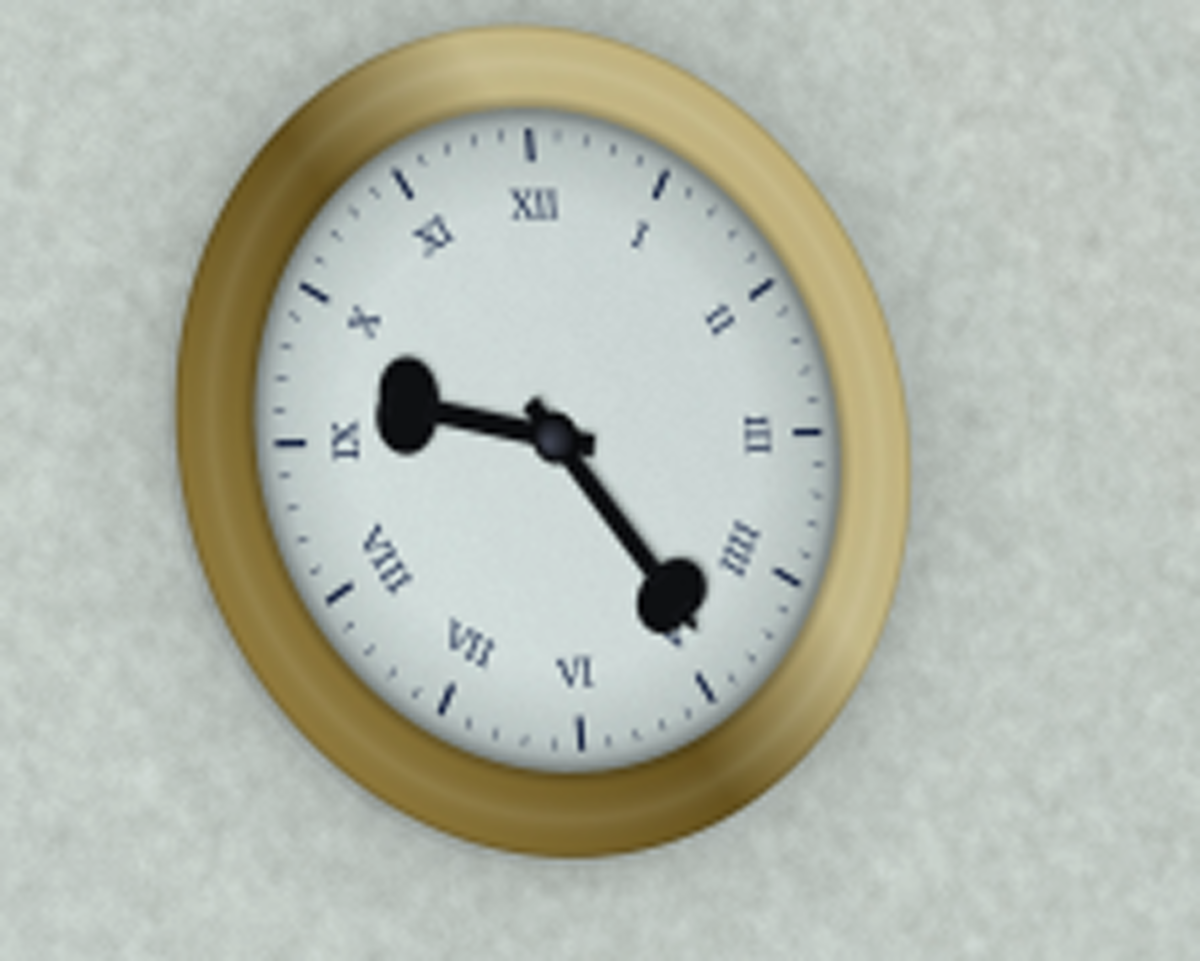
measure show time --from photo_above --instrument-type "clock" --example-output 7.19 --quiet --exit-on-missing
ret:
9.24
